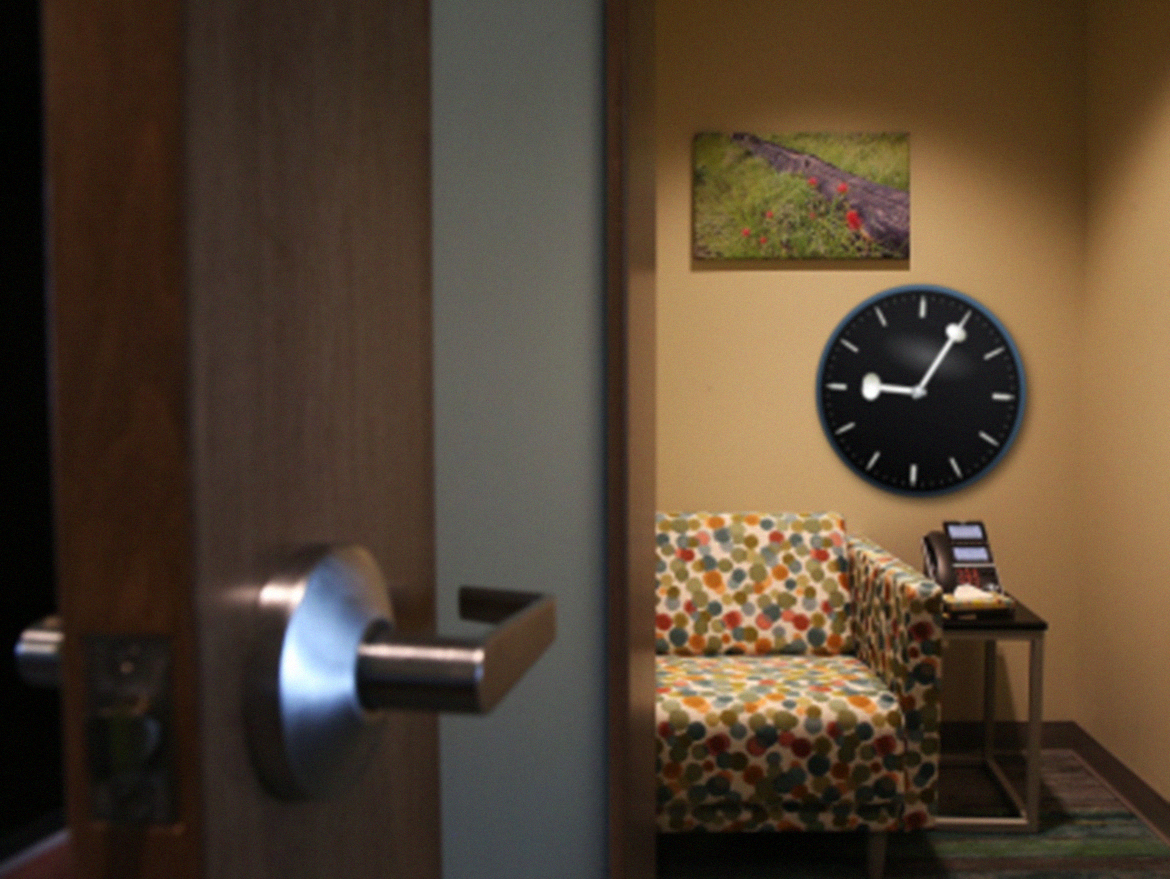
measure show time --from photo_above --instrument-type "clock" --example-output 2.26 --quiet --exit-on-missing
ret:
9.05
